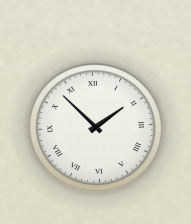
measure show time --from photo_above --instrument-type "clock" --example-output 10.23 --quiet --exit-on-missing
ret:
1.53
